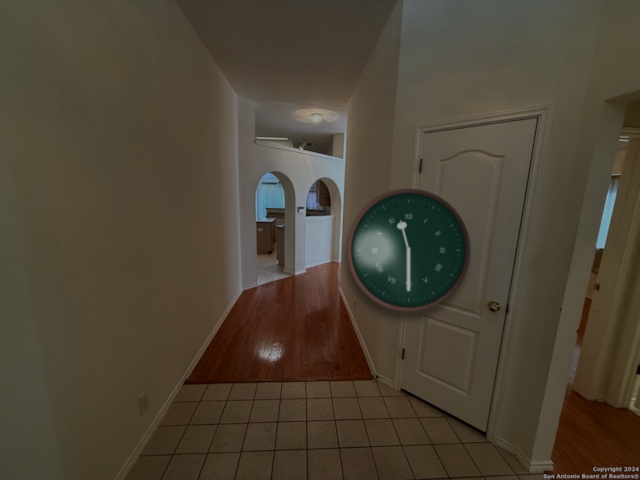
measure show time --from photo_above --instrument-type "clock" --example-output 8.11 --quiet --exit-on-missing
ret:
11.30
